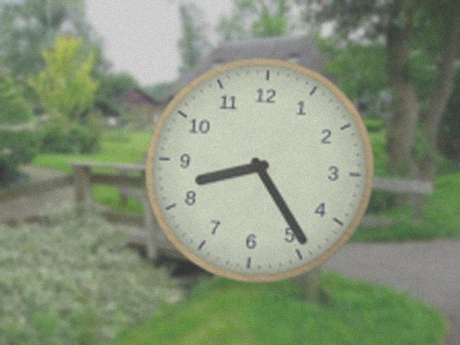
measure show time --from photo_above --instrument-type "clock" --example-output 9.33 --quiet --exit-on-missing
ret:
8.24
